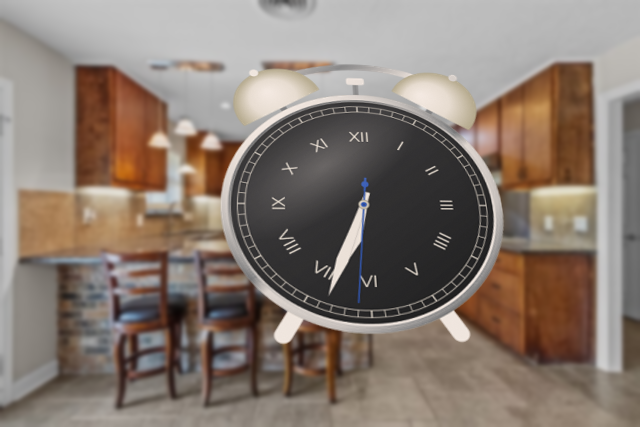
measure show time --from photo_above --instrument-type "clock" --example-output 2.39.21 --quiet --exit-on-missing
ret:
6.33.31
